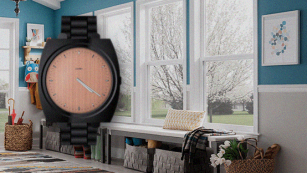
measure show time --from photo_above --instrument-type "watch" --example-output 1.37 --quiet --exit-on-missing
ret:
4.21
